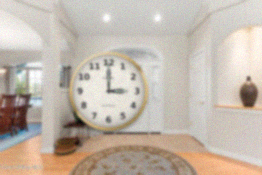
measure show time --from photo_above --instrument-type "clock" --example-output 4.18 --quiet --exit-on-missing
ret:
3.00
